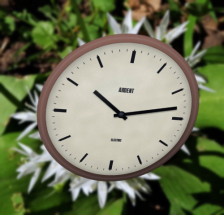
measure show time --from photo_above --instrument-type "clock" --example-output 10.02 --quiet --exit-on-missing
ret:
10.13
